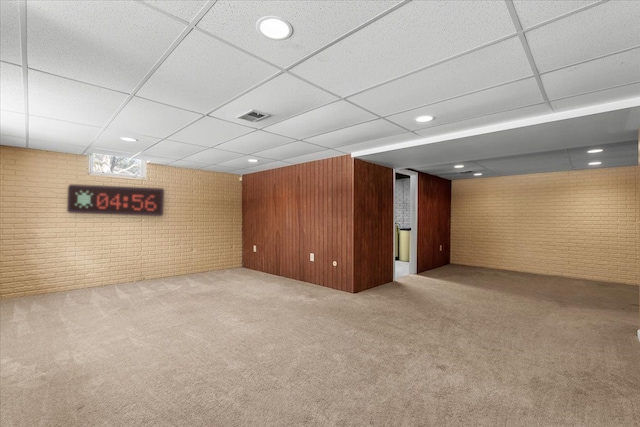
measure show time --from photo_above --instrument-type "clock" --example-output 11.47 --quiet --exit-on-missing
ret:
4.56
